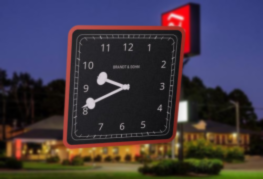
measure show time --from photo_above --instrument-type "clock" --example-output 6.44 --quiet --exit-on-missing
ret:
9.41
